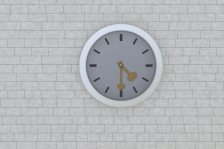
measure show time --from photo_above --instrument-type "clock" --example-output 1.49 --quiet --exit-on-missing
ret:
4.30
